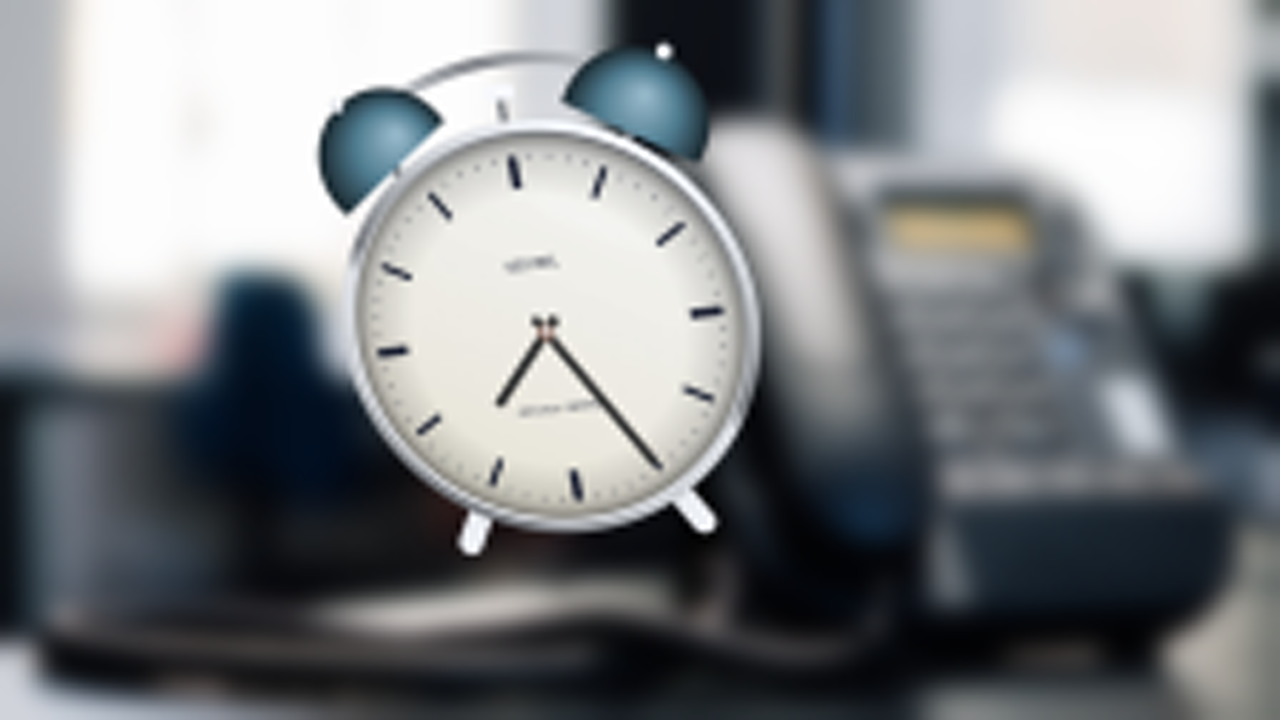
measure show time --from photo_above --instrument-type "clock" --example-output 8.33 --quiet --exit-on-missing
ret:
7.25
